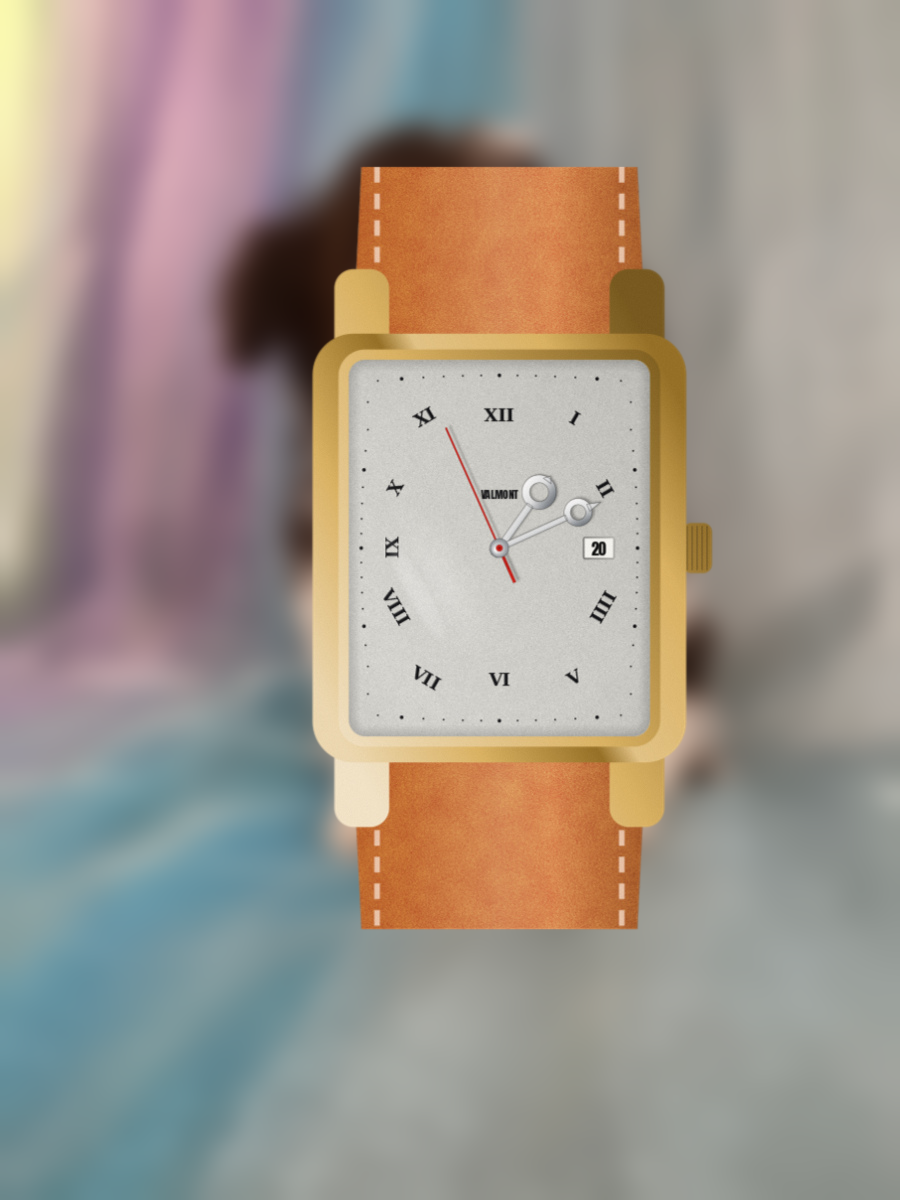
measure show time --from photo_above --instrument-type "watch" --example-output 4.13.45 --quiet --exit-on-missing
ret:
1.10.56
